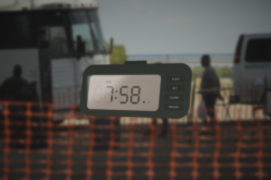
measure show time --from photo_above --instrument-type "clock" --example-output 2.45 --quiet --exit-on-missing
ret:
7.58
